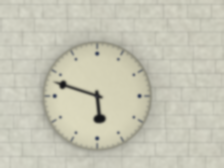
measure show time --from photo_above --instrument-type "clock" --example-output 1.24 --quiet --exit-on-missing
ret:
5.48
